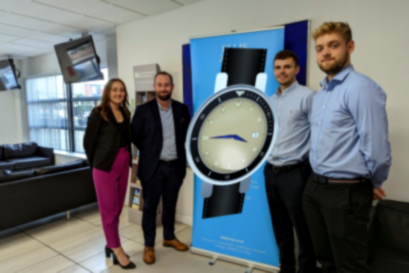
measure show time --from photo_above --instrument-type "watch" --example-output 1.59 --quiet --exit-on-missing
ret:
3.45
